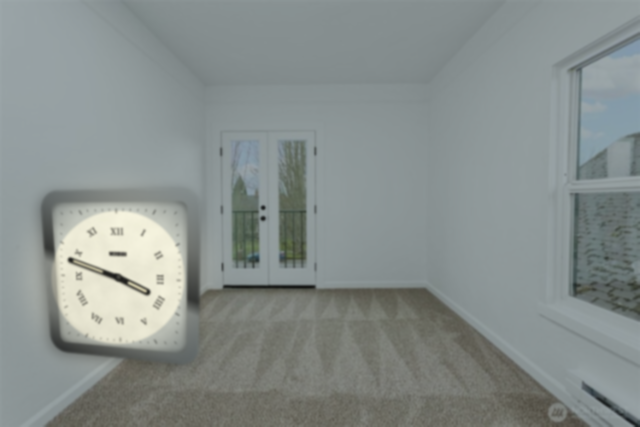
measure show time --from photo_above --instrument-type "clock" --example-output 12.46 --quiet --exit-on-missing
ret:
3.48
